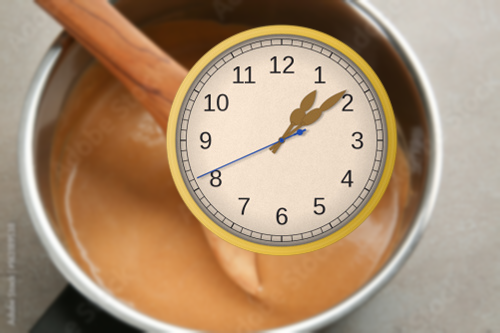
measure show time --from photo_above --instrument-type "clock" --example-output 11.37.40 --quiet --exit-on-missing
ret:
1.08.41
